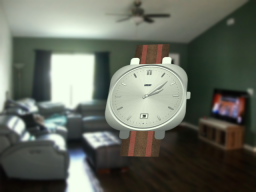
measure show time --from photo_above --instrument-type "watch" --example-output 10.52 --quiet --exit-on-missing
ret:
2.08
